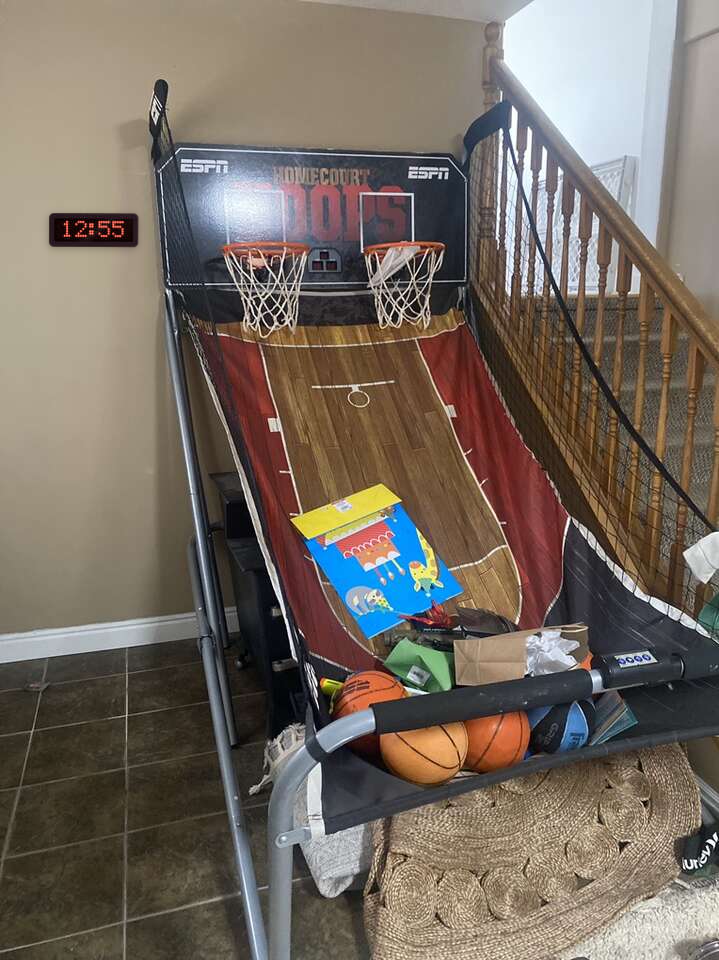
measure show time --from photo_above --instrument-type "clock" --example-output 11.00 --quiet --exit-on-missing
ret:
12.55
